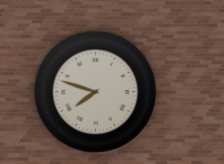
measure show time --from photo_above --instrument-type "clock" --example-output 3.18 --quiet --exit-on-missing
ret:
7.48
